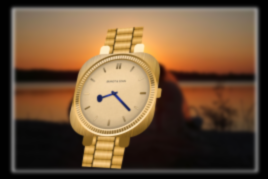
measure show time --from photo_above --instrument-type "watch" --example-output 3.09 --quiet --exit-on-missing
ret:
8.22
